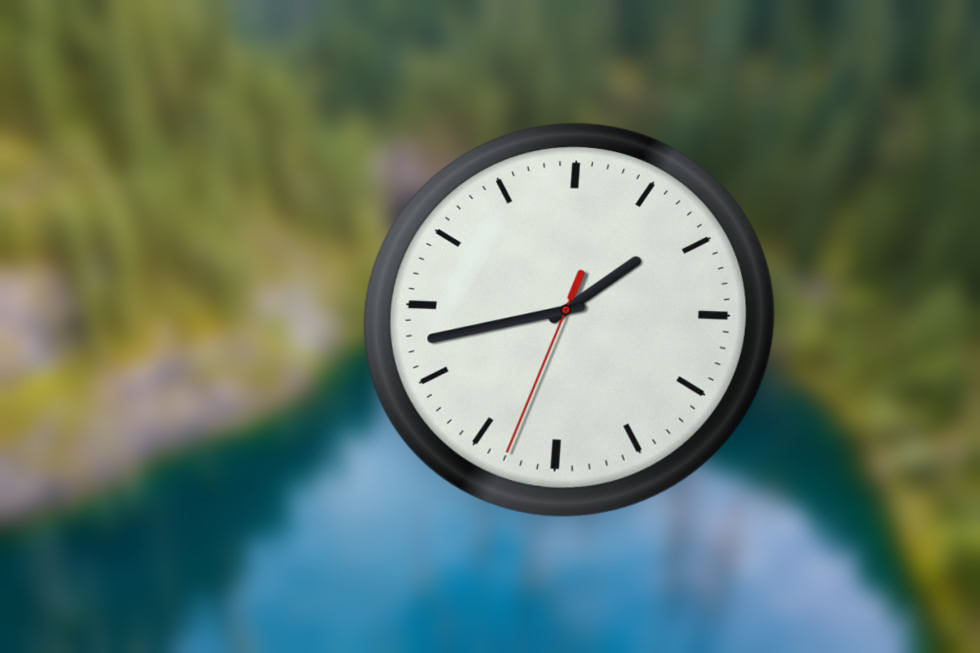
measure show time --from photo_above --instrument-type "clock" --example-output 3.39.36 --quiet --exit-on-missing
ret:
1.42.33
